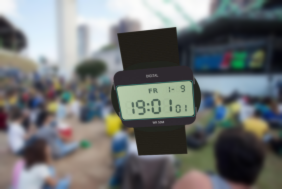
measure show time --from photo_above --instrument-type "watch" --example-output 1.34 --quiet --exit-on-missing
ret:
19.01
